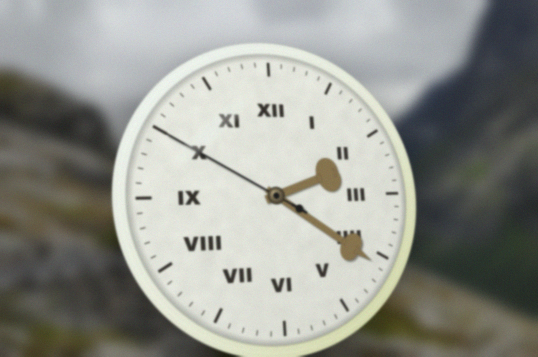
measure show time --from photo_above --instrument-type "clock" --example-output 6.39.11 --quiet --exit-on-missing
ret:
2.20.50
